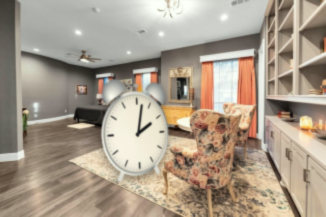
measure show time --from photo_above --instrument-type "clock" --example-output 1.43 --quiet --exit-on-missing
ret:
2.02
